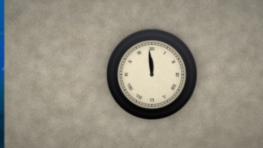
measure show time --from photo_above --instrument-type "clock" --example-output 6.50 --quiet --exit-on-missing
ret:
11.59
